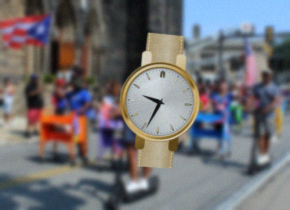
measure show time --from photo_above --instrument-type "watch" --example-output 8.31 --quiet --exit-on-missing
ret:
9.34
